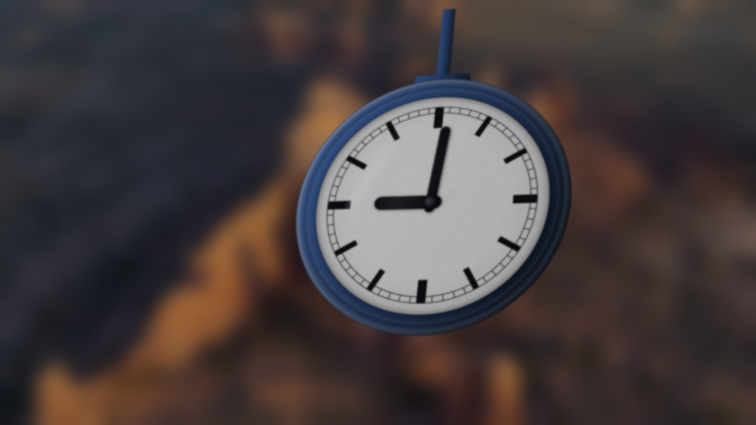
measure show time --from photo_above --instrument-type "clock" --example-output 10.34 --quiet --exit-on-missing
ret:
9.01
